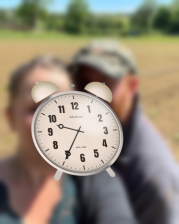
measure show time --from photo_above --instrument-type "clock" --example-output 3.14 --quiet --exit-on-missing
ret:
9.35
